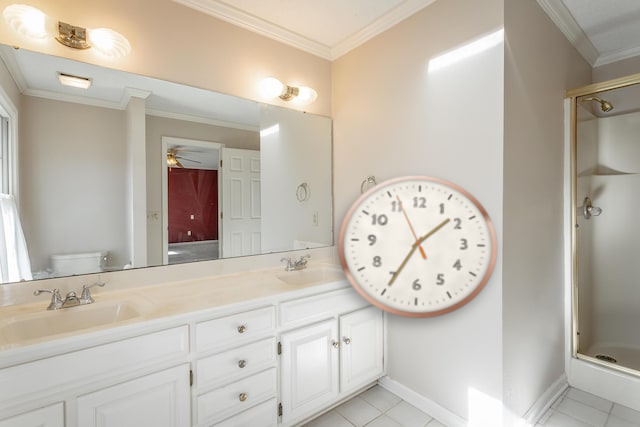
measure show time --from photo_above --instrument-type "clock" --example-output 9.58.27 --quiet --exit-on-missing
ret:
1.34.56
